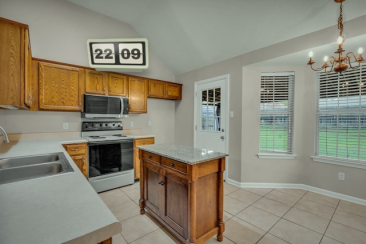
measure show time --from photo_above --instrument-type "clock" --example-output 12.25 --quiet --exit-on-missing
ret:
22.09
